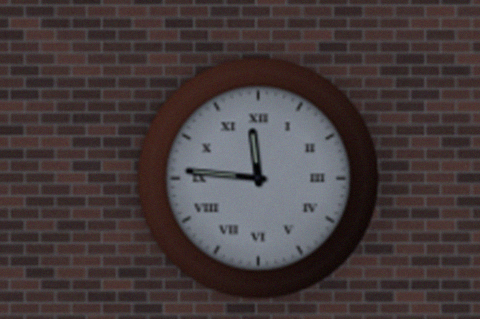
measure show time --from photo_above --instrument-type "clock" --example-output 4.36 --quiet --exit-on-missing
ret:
11.46
